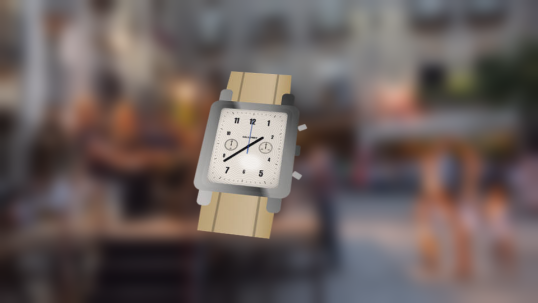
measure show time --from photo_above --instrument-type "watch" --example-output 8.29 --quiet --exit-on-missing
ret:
1.38
